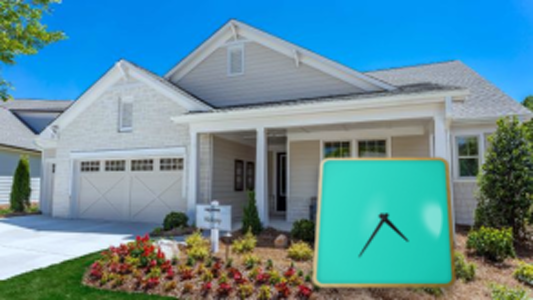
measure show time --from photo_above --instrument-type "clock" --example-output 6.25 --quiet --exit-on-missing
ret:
4.35
